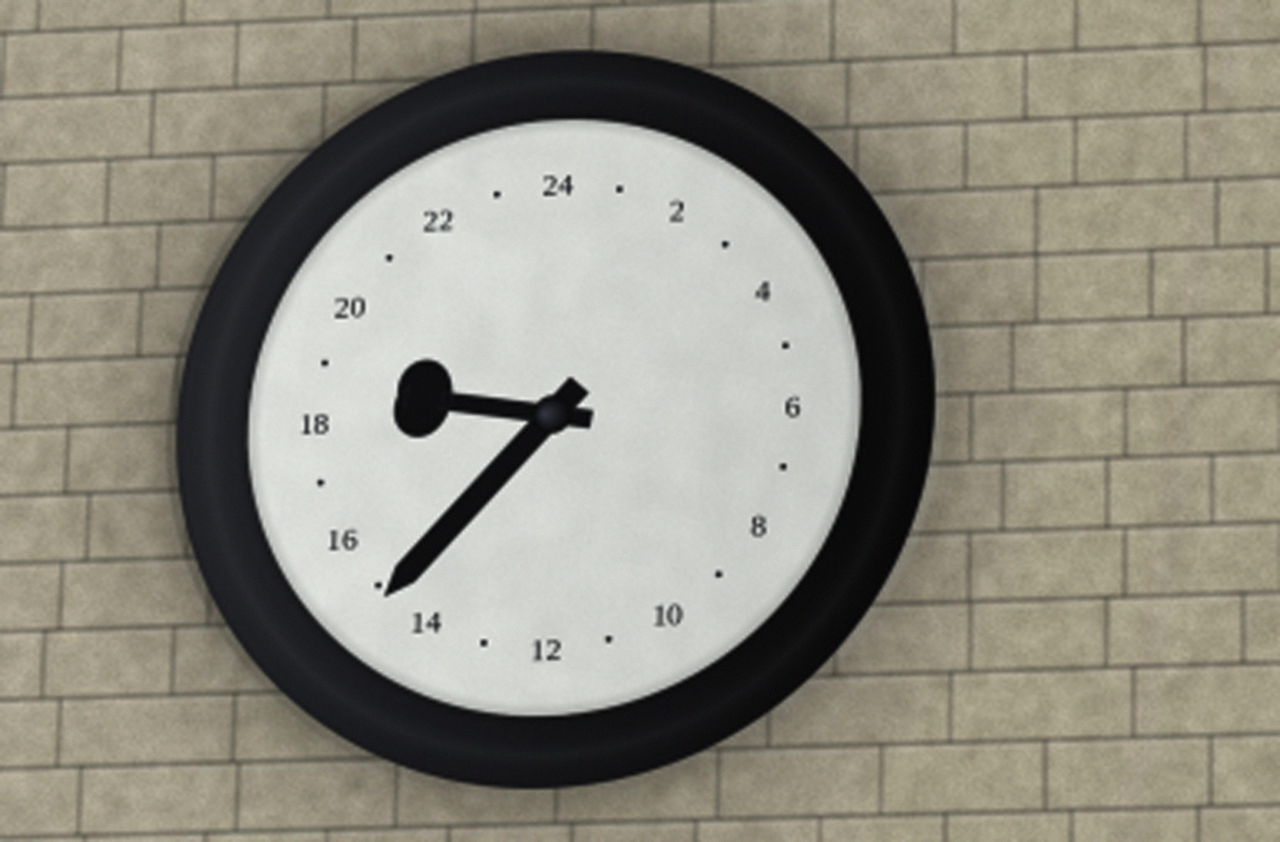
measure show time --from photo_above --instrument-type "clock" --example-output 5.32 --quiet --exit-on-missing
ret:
18.37
